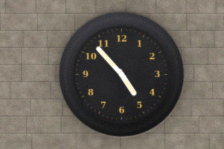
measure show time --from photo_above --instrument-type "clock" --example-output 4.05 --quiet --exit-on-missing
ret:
4.53
